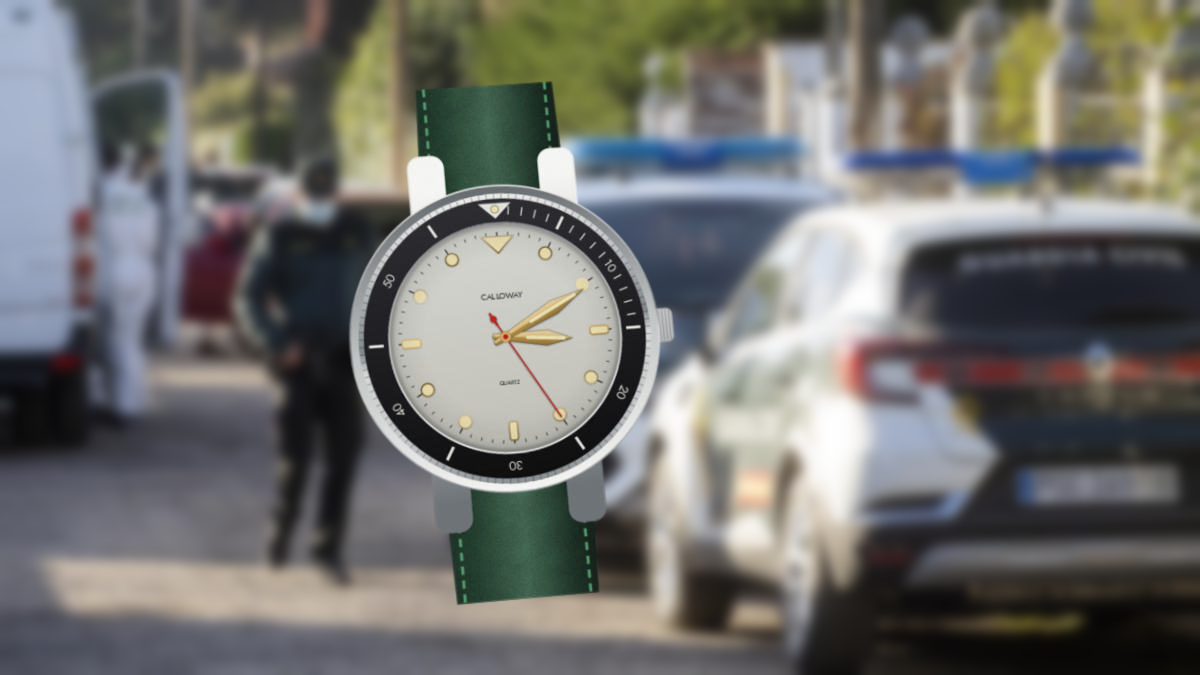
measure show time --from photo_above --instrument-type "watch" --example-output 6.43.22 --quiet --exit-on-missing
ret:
3.10.25
